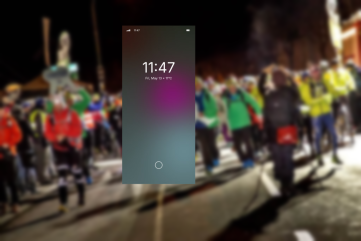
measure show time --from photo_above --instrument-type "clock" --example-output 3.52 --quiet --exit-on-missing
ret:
11.47
